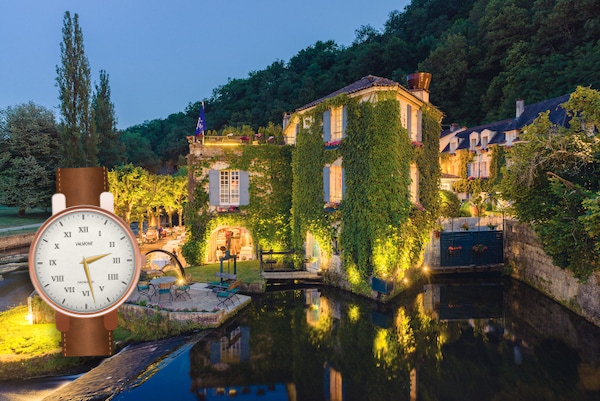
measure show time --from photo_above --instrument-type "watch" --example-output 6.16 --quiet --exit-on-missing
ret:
2.28
